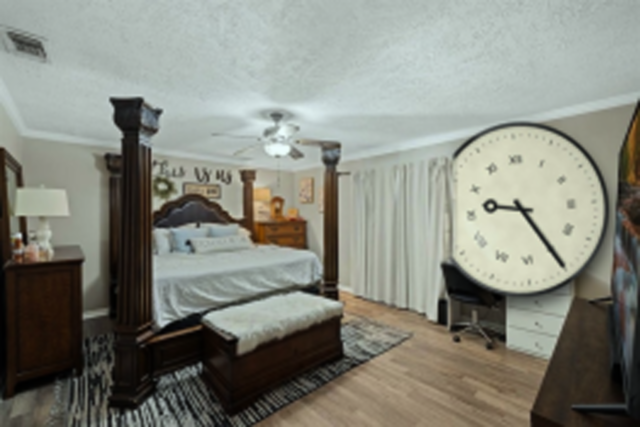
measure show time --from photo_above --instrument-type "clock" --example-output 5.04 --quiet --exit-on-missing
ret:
9.25
